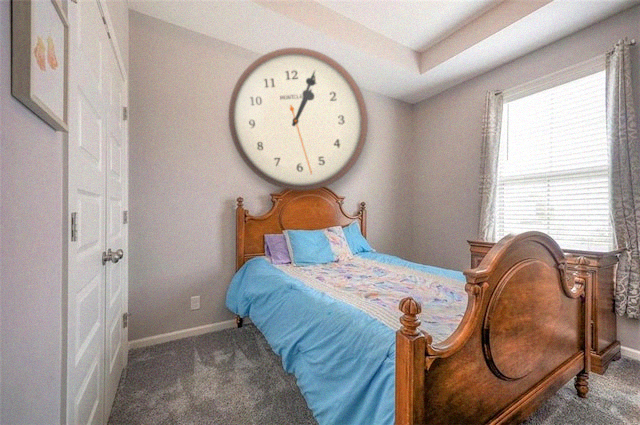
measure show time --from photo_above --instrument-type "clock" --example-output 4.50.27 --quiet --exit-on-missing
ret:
1.04.28
